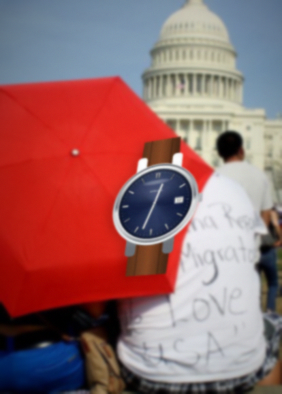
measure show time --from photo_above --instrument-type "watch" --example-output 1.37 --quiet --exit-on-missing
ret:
12.33
